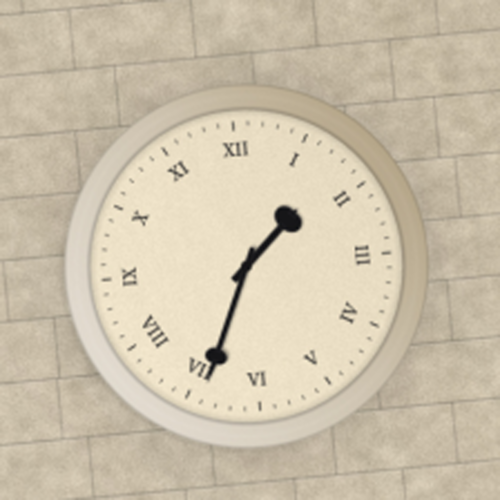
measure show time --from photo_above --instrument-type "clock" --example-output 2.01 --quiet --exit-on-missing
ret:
1.34
